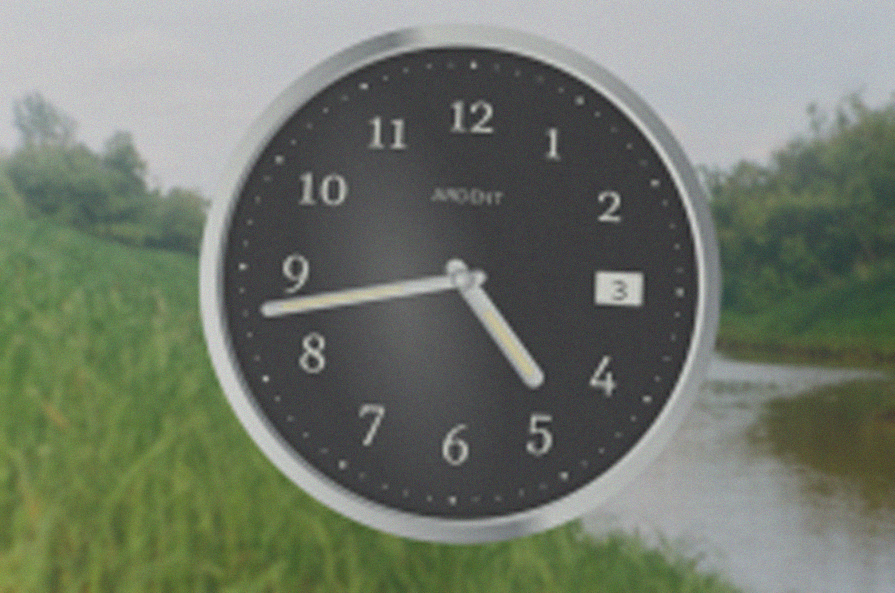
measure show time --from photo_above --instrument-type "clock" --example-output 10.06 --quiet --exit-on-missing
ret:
4.43
